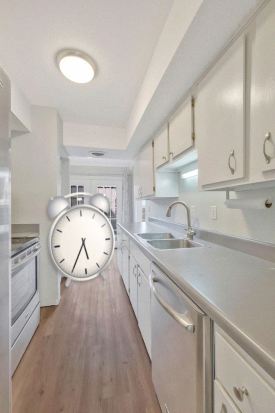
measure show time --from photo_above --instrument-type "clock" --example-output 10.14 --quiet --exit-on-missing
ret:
5.35
